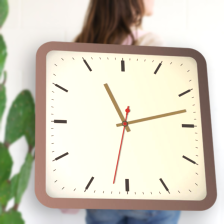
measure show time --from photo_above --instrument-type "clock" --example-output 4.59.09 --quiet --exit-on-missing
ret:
11.12.32
